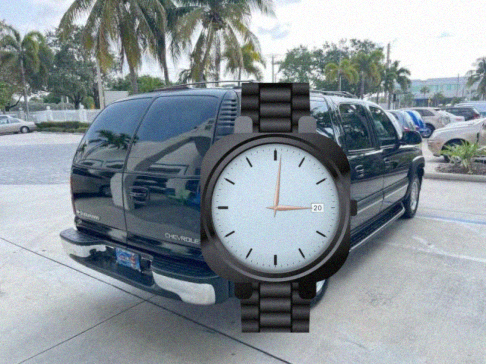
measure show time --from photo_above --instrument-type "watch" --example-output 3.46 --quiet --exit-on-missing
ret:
3.01
